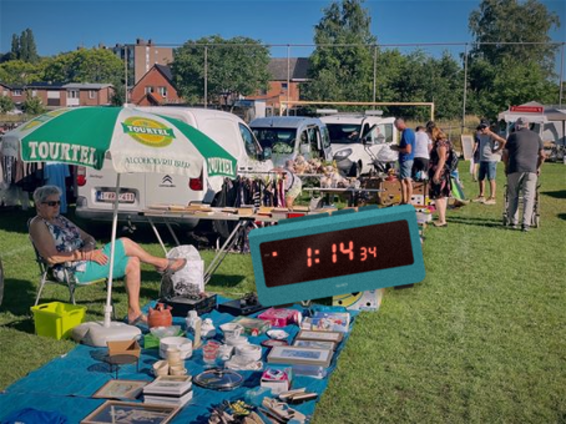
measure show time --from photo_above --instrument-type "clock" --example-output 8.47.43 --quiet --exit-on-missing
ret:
1.14.34
